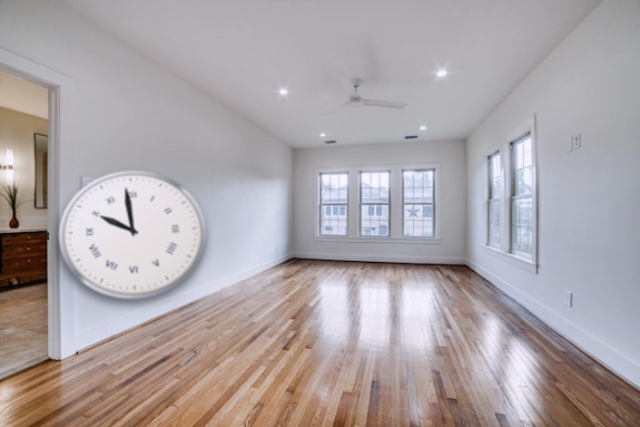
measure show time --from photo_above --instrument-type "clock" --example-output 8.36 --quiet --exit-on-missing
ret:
9.59
